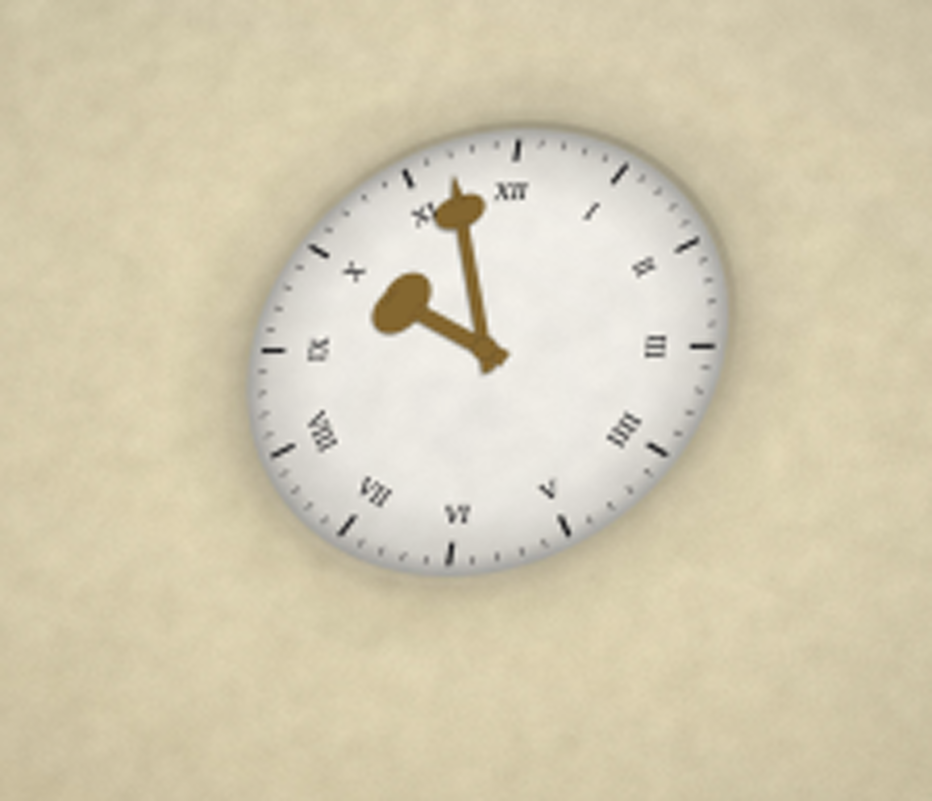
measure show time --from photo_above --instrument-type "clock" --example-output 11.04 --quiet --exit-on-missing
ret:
9.57
